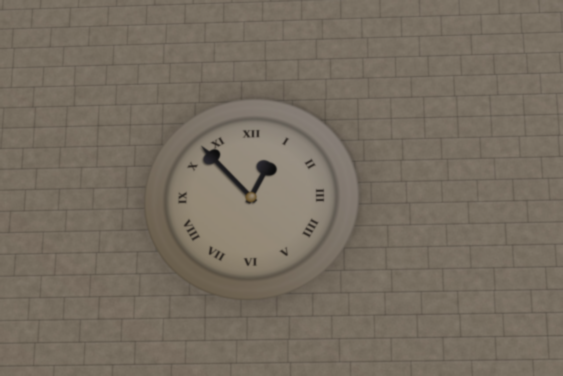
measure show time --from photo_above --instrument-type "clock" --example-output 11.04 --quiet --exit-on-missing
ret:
12.53
